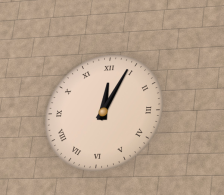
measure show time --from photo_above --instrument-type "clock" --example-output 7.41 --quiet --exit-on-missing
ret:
12.04
